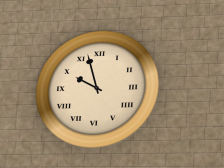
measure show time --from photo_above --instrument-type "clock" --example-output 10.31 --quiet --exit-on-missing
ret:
9.57
